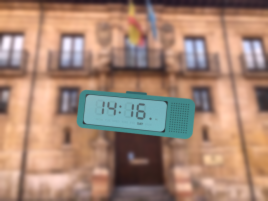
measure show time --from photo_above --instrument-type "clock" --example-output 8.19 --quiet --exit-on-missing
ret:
14.16
